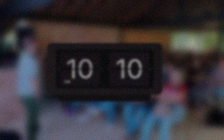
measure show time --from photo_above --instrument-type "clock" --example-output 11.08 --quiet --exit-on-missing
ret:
10.10
